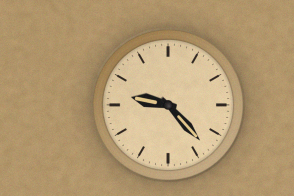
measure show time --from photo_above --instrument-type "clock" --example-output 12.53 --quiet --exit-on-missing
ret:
9.23
